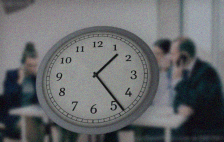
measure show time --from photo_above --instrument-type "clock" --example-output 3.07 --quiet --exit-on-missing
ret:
1.24
